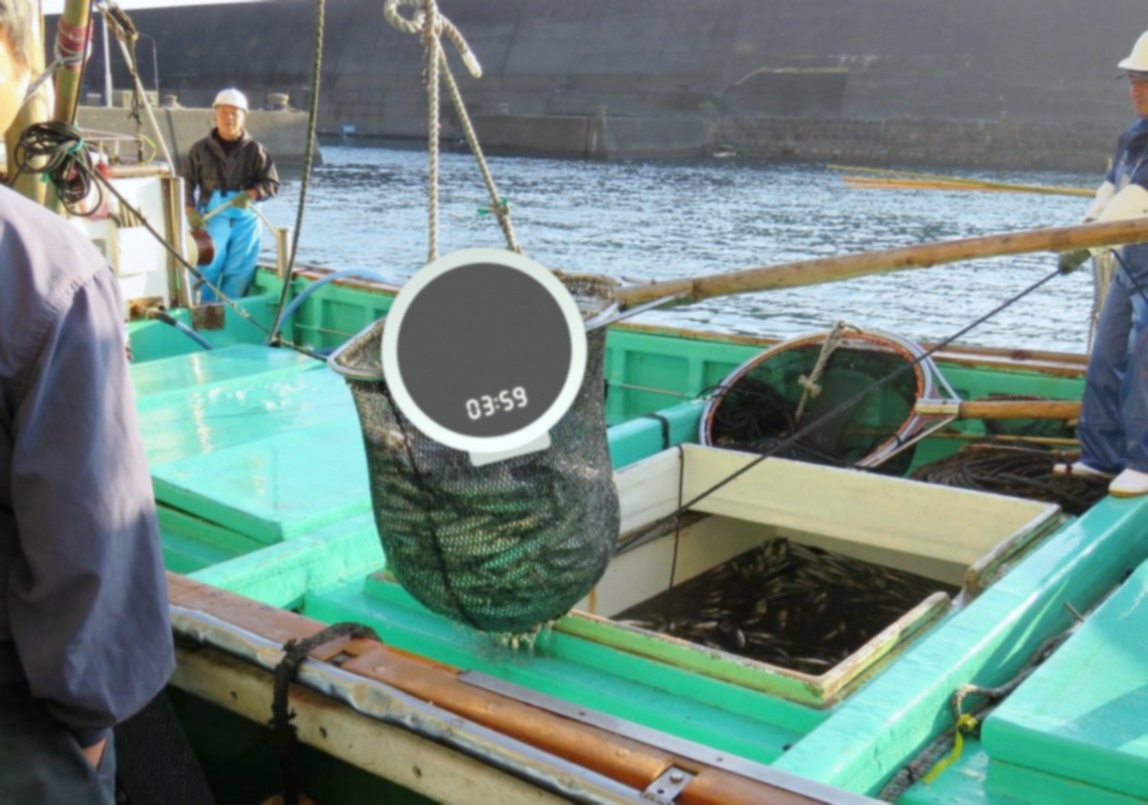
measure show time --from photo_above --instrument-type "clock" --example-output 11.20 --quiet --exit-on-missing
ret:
3.59
